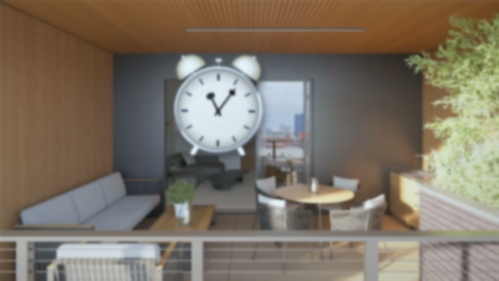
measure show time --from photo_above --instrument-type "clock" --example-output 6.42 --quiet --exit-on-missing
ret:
11.06
